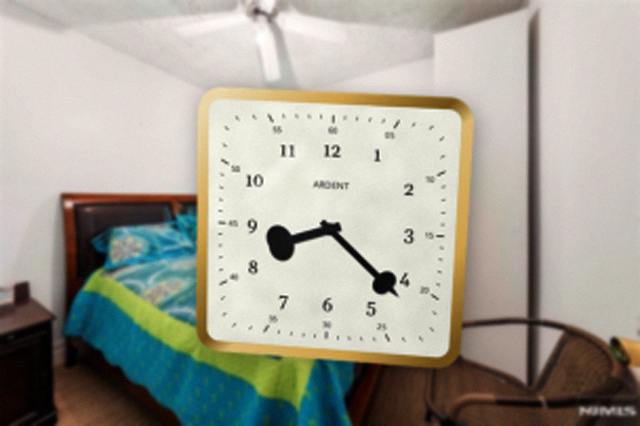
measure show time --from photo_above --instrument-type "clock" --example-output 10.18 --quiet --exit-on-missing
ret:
8.22
